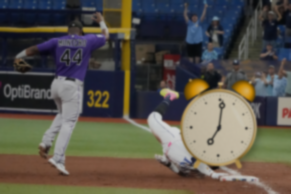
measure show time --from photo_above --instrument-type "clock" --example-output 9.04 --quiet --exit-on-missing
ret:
7.01
